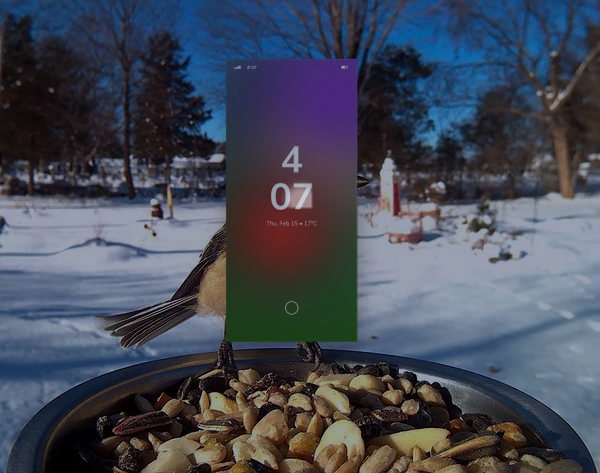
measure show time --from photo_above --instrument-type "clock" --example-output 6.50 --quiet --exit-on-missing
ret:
4.07
